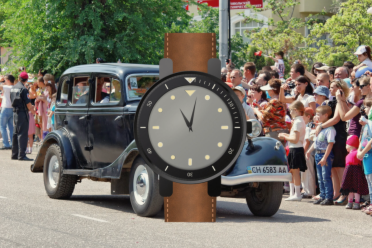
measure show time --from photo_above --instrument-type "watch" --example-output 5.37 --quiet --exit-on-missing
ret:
11.02
